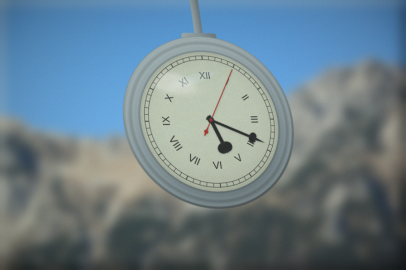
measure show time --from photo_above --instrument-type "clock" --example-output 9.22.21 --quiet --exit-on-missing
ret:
5.19.05
